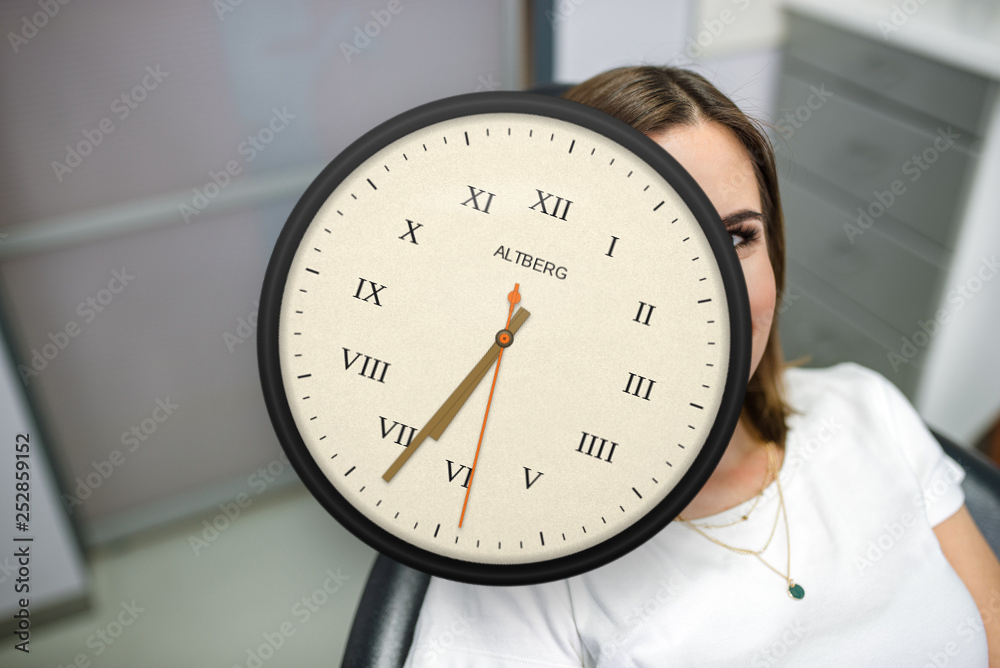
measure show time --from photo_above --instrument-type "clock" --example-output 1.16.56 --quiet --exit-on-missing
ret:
6.33.29
